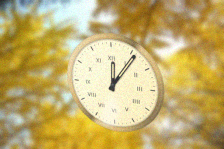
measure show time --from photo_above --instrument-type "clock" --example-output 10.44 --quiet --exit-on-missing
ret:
12.06
